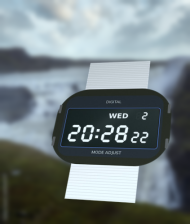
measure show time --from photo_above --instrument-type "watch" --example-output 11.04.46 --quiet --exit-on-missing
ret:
20.28.22
